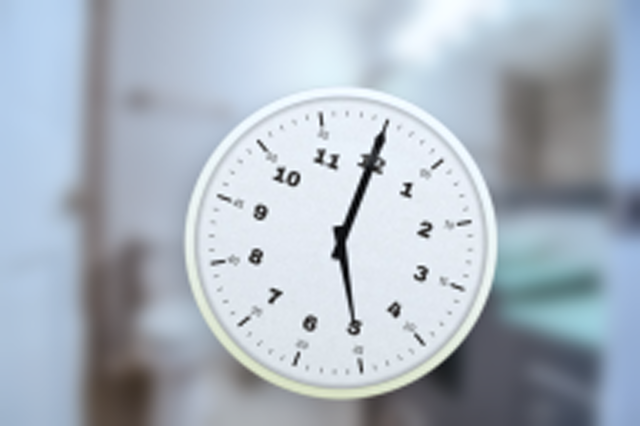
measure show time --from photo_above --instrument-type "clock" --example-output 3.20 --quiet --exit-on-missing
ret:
5.00
